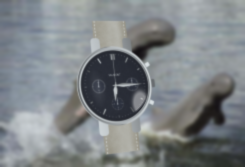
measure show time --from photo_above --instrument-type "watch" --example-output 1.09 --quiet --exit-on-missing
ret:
6.15
